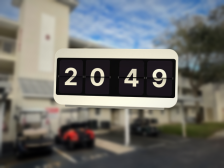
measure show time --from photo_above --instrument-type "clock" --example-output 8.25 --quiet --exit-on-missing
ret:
20.49
